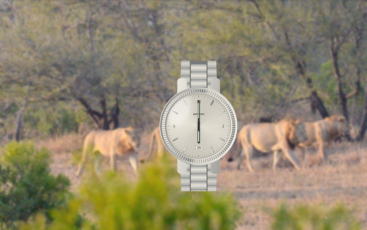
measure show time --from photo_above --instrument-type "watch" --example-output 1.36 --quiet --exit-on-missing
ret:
6.00
